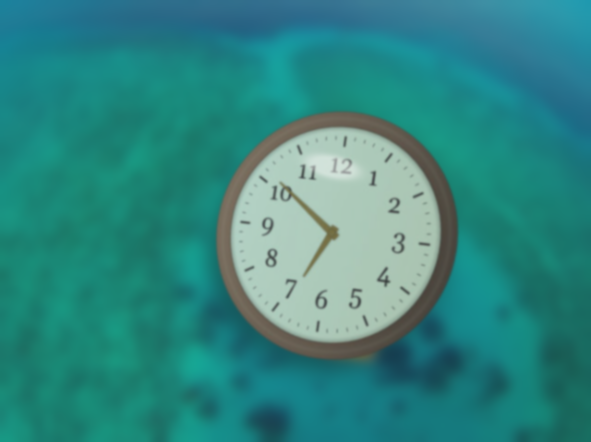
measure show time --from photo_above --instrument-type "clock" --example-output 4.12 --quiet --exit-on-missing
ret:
6.51
